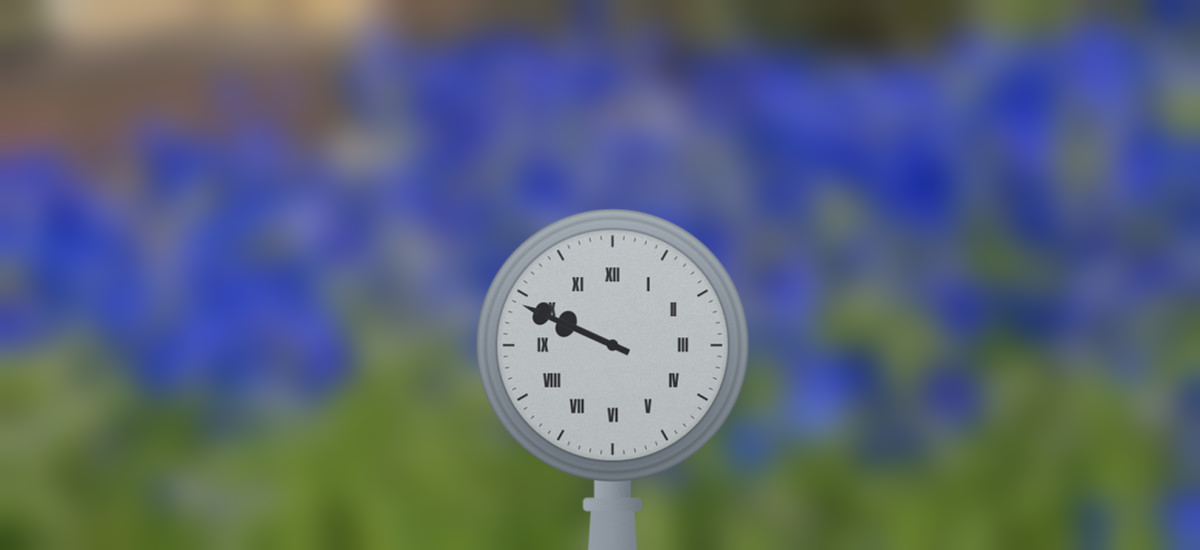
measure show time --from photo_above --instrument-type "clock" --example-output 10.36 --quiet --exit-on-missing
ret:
9.49
